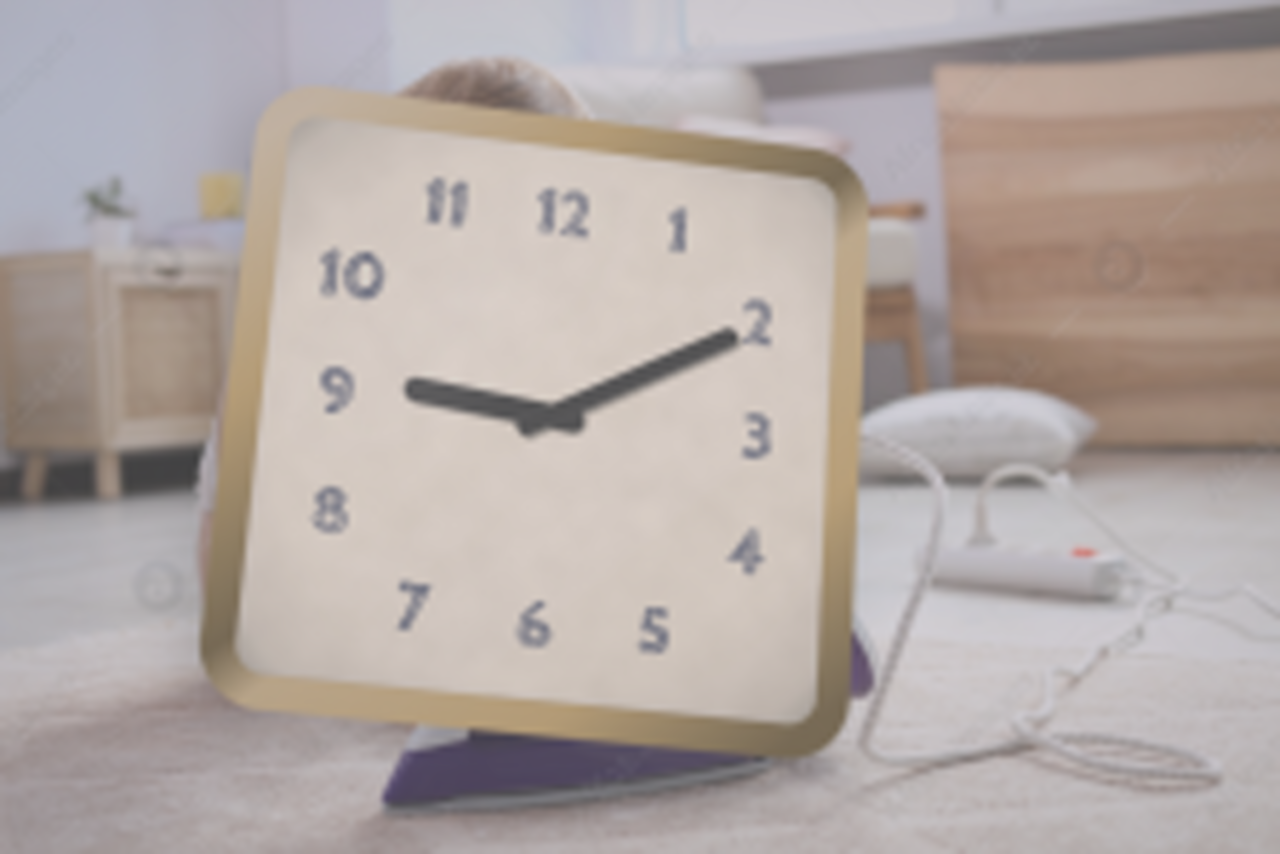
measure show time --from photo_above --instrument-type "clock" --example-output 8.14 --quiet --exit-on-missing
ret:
9.10
